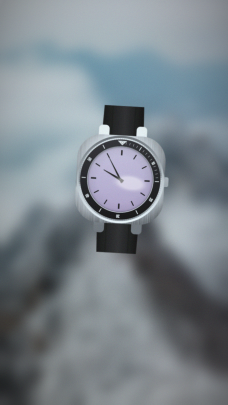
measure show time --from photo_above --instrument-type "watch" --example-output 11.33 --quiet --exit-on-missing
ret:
9.55
